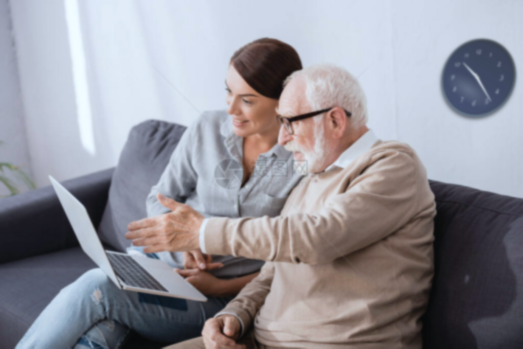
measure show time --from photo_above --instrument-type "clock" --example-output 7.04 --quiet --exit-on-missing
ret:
10.24
